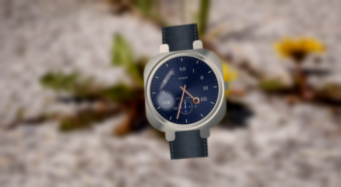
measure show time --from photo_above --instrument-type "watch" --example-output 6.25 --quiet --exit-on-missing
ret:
4.33
